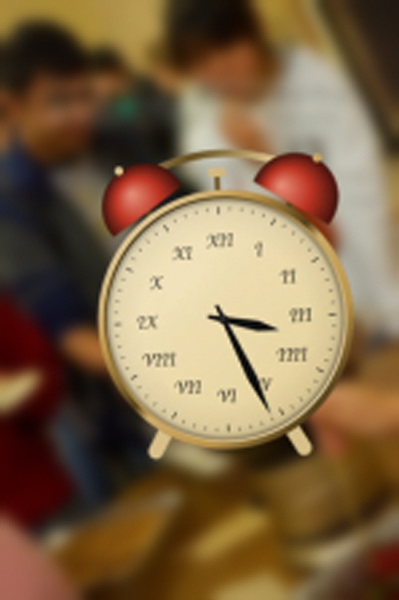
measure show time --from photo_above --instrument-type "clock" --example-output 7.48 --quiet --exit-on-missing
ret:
3.26
